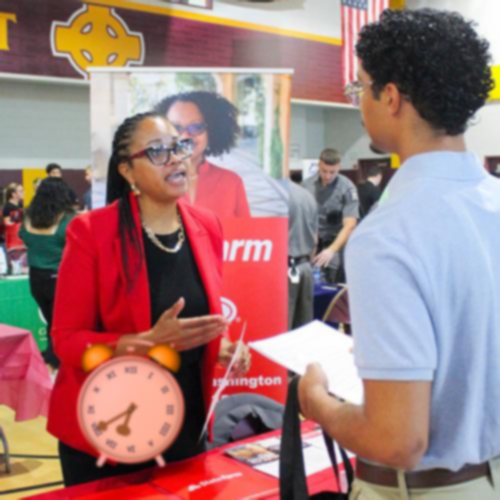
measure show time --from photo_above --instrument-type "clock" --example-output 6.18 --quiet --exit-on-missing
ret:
6.40
